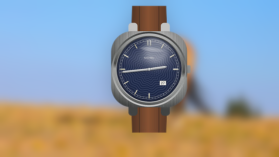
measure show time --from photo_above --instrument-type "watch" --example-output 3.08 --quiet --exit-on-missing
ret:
2.44
